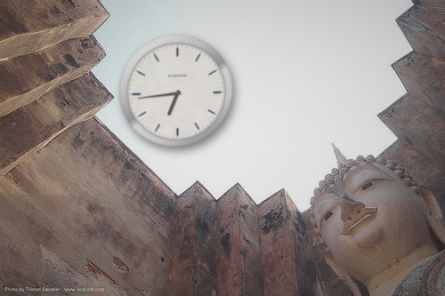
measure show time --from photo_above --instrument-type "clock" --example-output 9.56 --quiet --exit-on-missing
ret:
6.44
